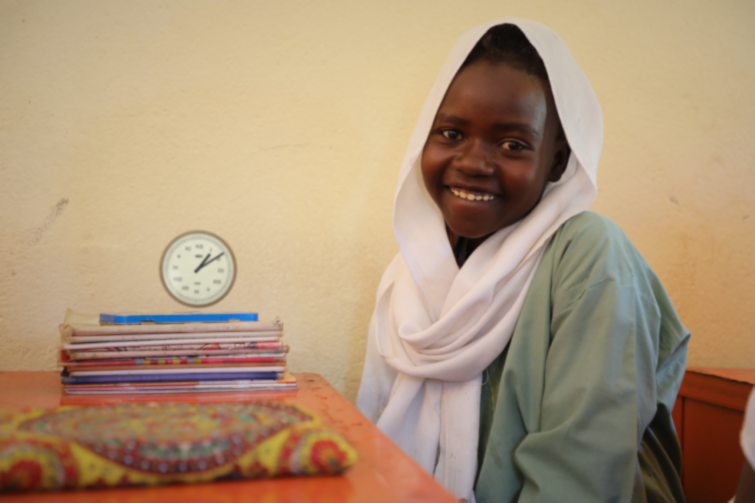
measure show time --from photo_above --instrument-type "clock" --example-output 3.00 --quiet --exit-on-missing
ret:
1.09
